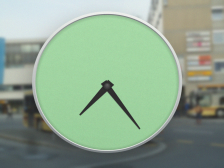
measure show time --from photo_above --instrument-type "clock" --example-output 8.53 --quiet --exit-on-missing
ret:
7.24
